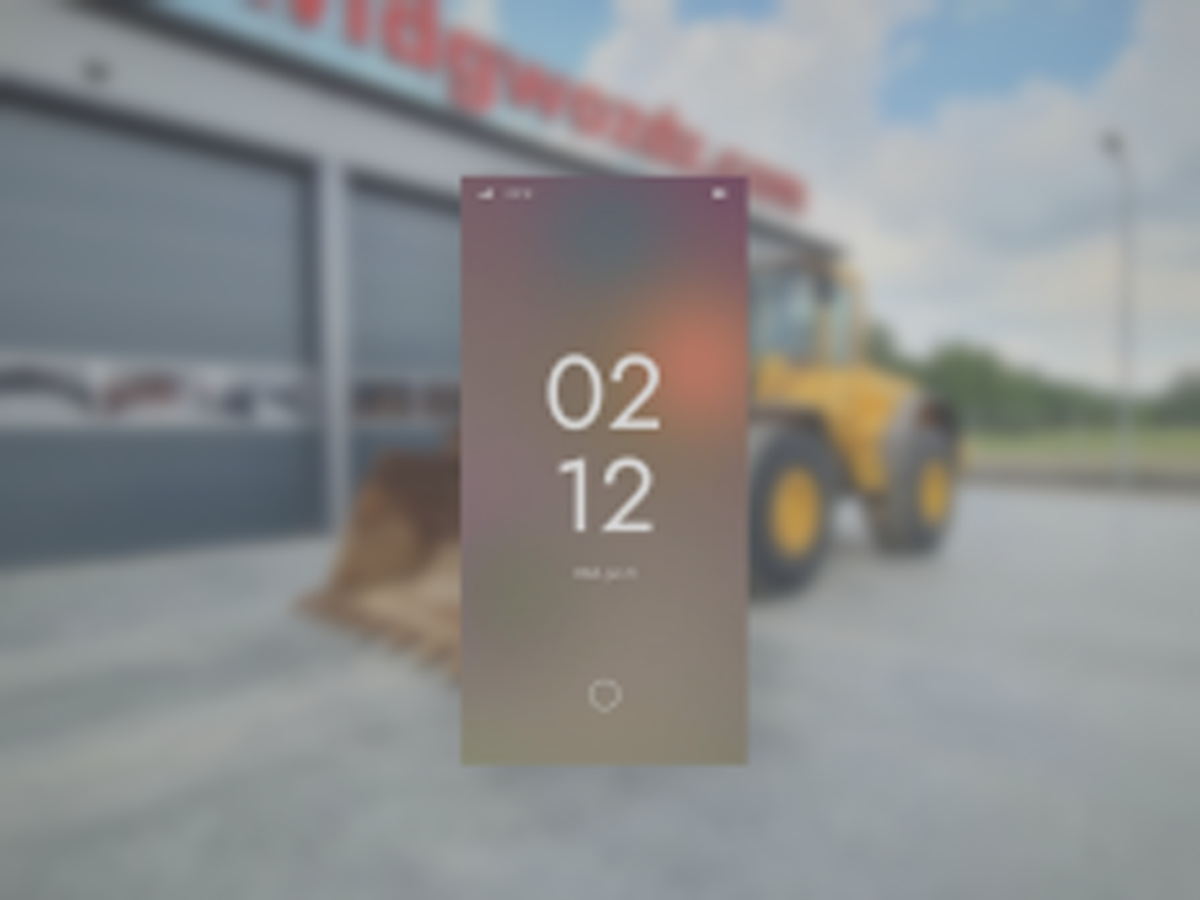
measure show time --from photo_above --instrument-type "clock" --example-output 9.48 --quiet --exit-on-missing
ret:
2.12
